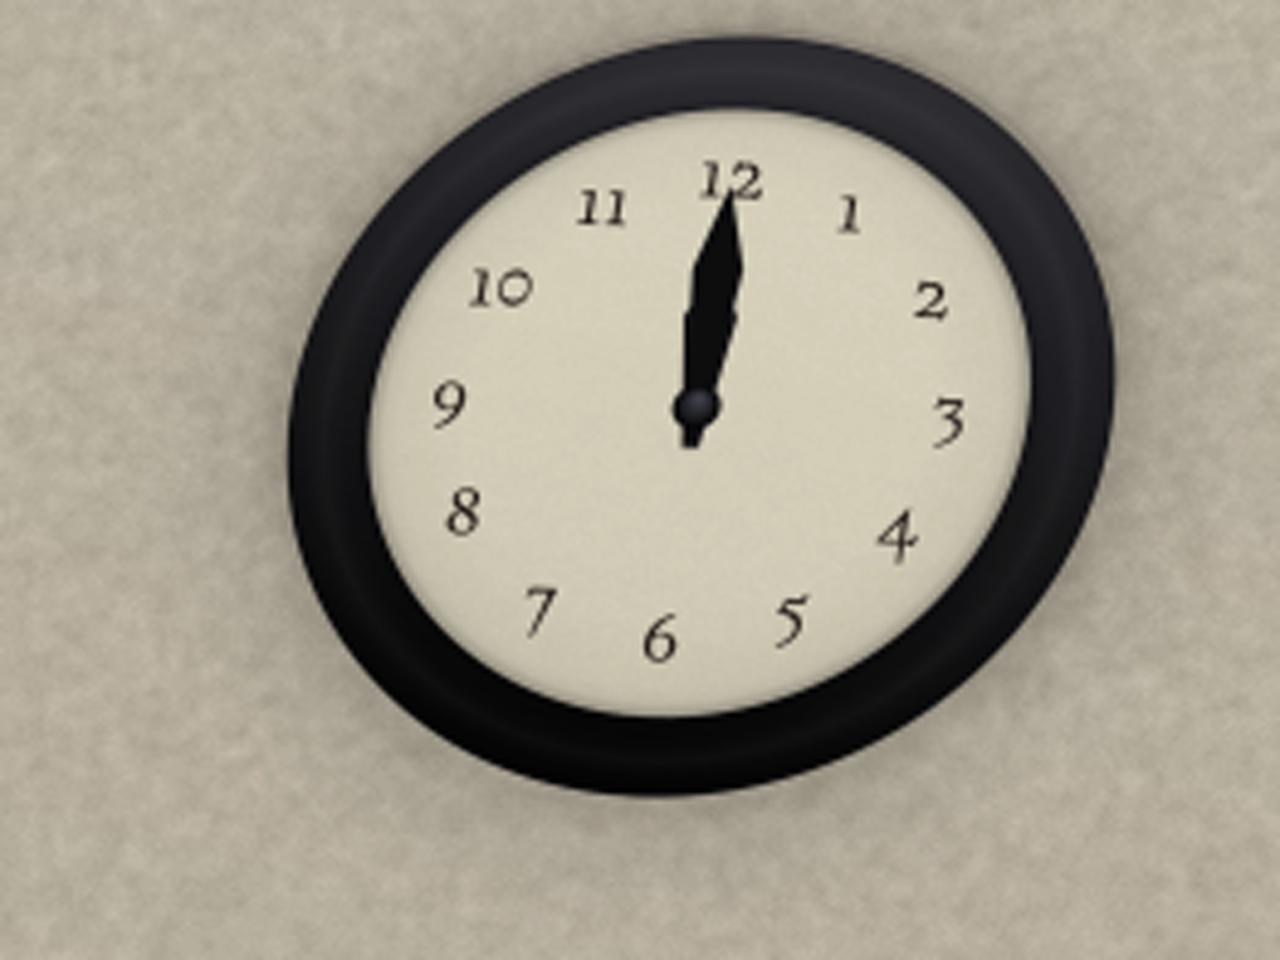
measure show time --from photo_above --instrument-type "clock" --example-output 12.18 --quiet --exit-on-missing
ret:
12.00
